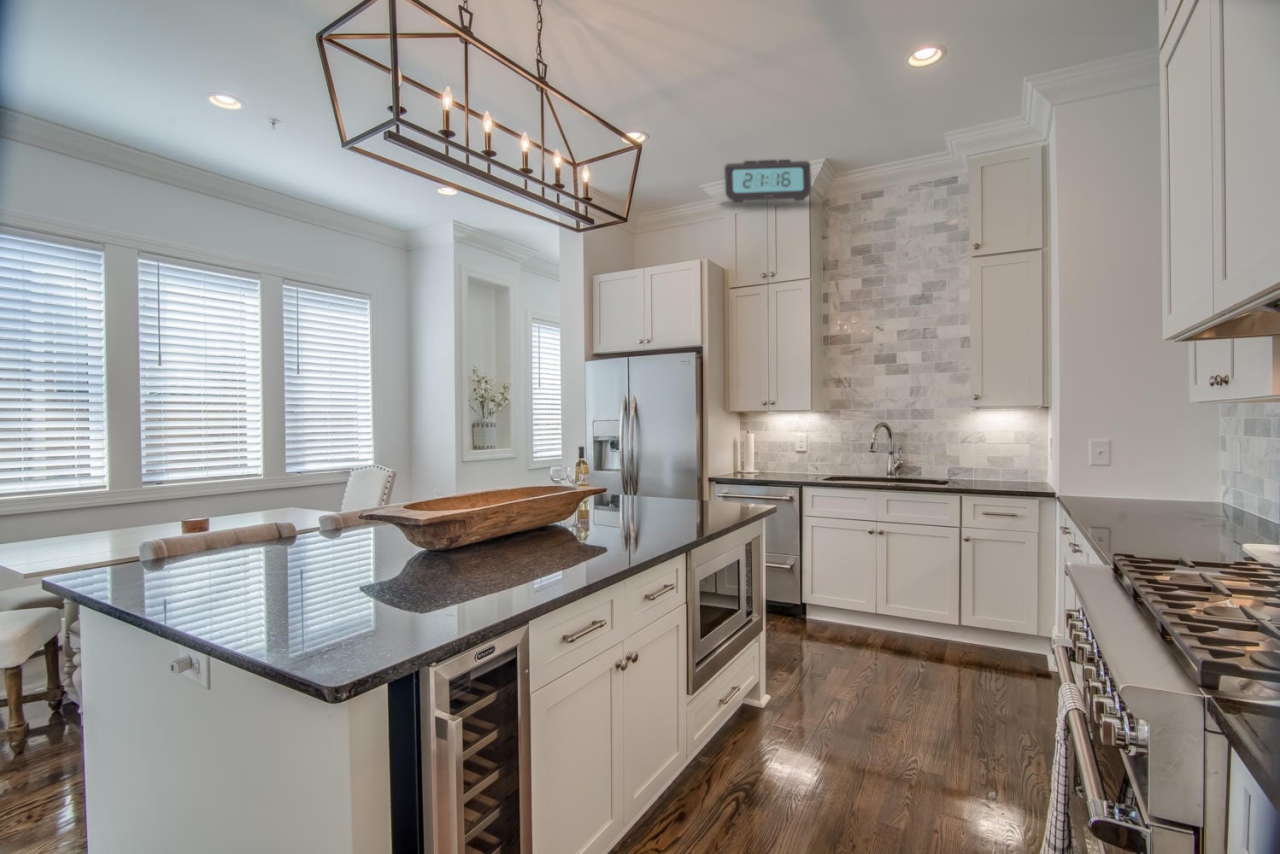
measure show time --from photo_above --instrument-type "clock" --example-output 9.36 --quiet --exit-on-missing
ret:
21.16
